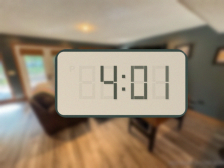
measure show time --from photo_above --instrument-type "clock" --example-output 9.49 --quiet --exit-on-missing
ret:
4.01
